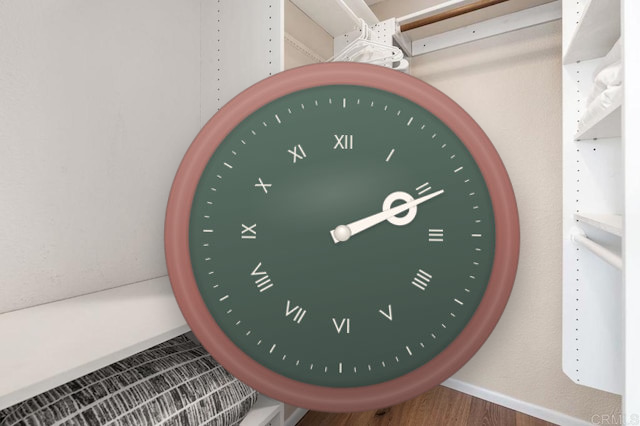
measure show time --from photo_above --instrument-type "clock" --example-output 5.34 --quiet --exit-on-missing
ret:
2.11
